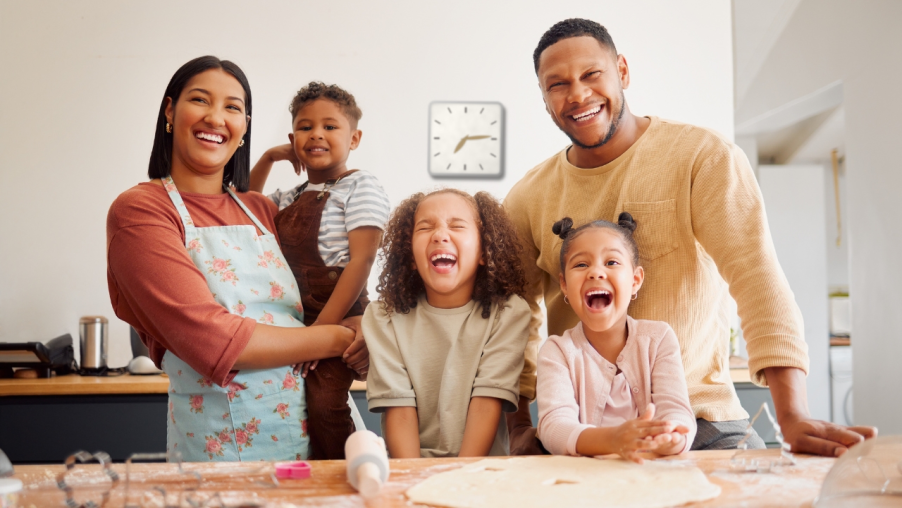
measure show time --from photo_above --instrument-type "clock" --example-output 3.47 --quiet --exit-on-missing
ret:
7.14
